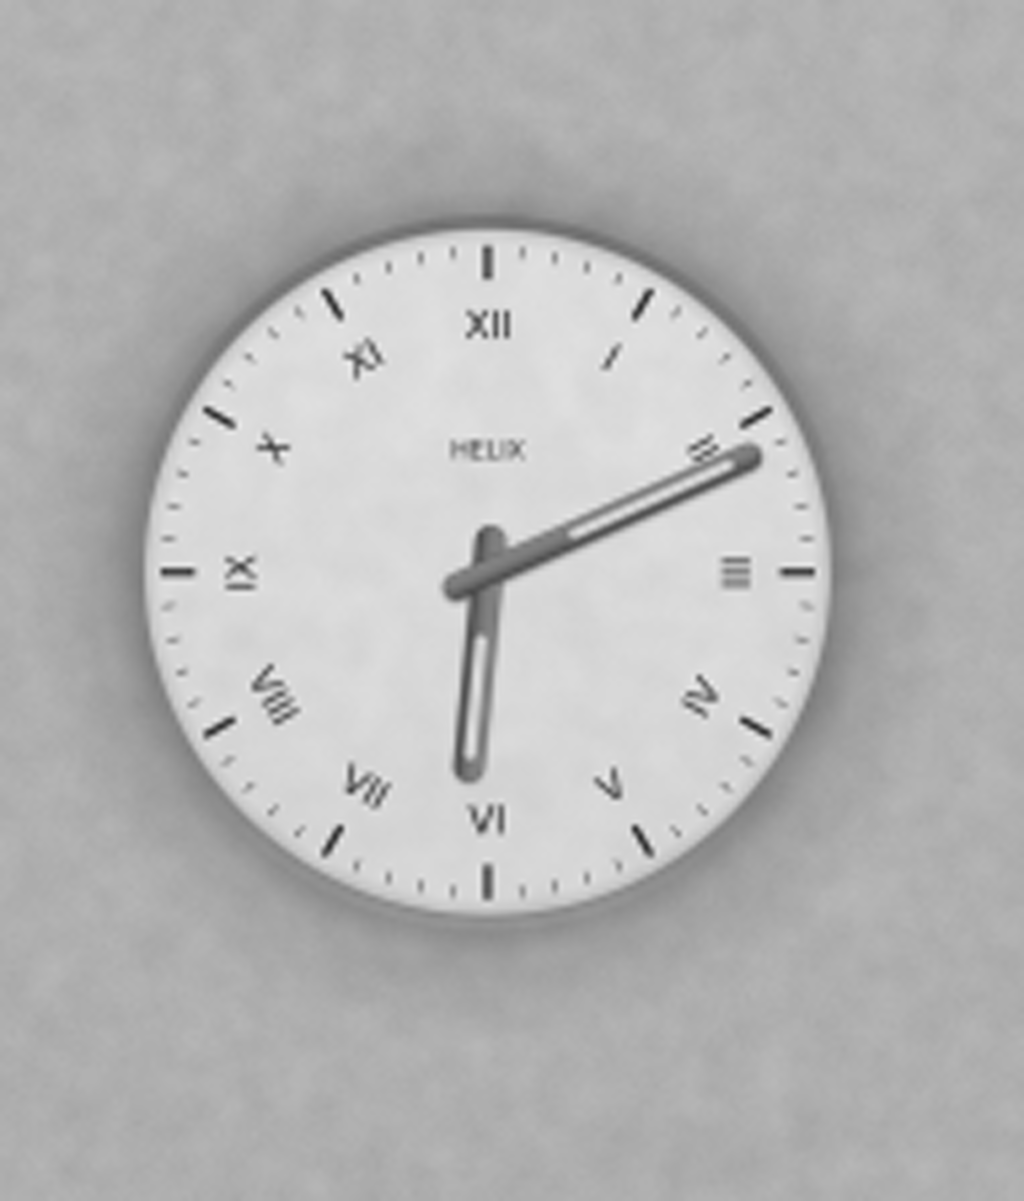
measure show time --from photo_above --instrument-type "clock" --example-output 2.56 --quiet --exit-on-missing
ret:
6.11
